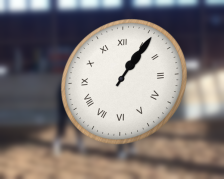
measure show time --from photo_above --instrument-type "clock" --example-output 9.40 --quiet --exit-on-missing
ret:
1.06
